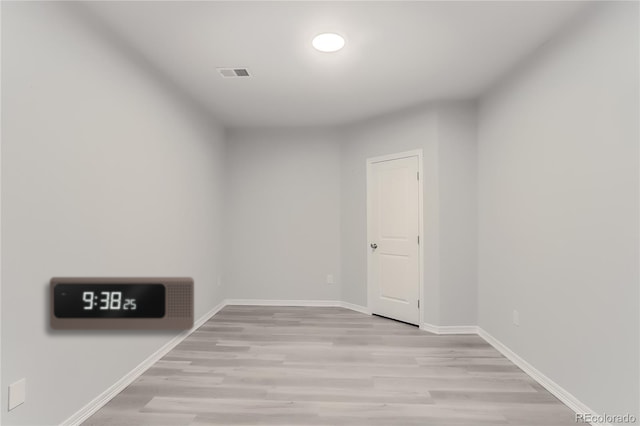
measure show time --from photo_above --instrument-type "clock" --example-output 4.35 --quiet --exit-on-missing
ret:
9.38
